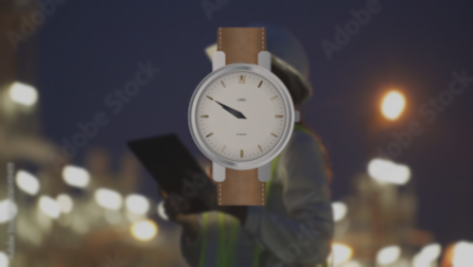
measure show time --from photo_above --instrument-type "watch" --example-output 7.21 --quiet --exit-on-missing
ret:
9.50
